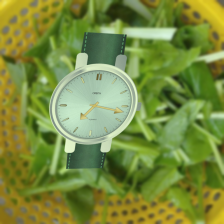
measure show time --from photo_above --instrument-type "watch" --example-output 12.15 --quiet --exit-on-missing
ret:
7.17
